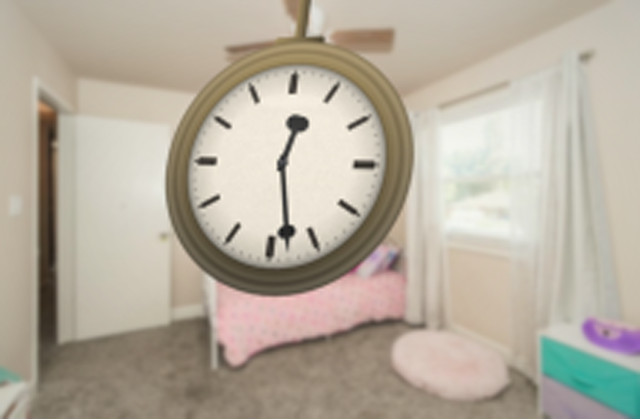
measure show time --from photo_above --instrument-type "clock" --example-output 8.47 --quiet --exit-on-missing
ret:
12.28
